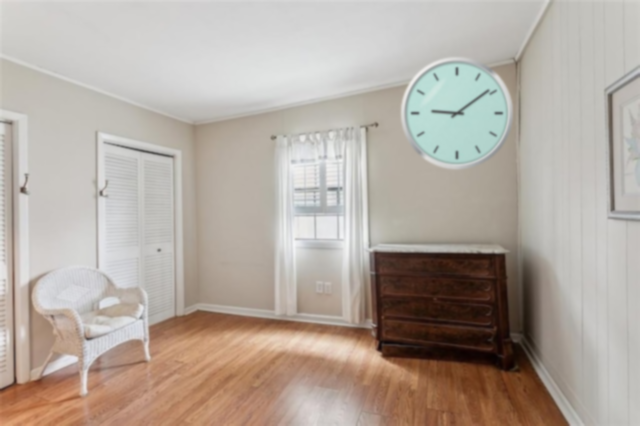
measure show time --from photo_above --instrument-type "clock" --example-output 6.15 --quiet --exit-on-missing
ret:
9.09
